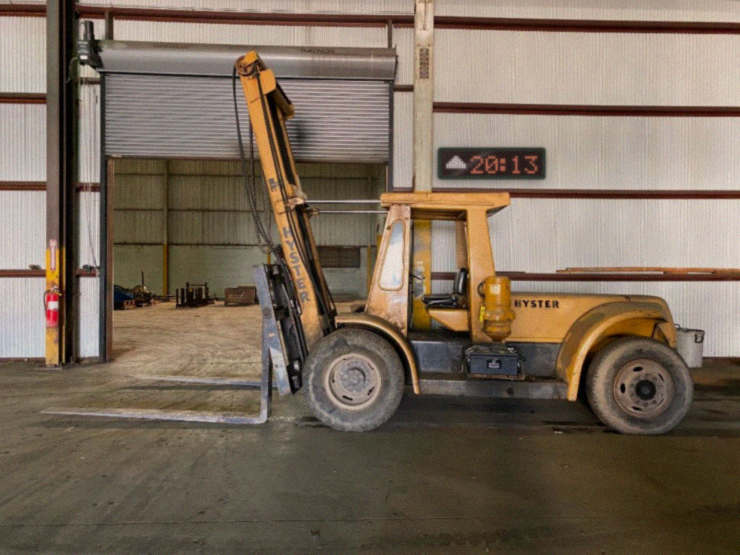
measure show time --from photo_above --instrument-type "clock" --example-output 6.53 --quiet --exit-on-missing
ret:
20.13
